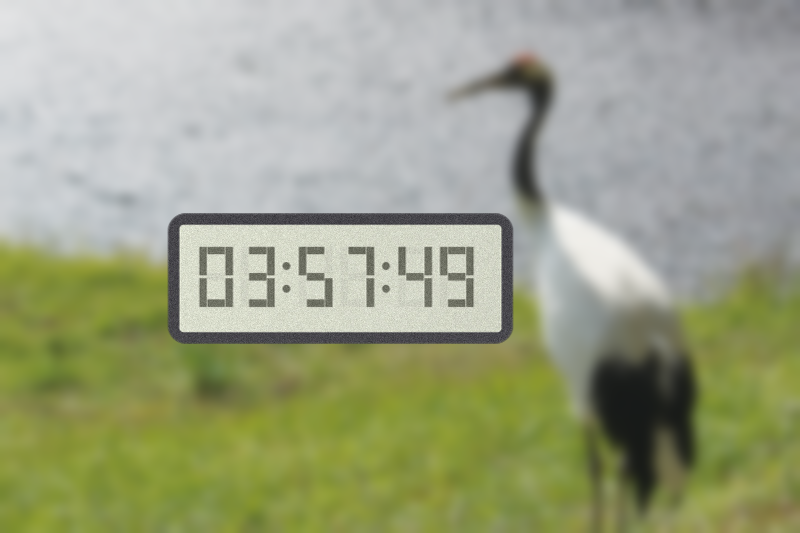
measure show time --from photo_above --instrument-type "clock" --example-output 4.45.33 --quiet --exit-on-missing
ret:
3.57.49
